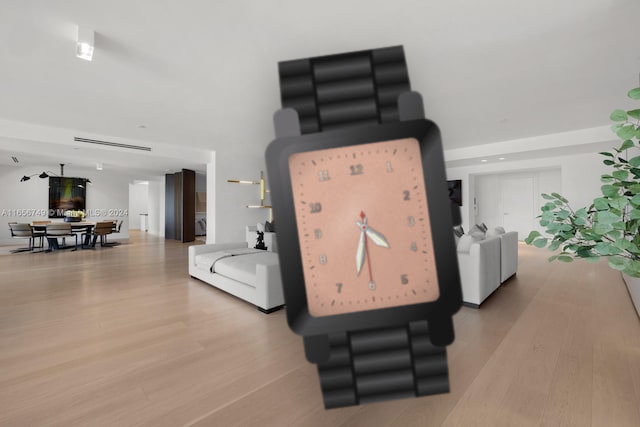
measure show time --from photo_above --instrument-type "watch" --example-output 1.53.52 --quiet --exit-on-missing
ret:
4.32.30
